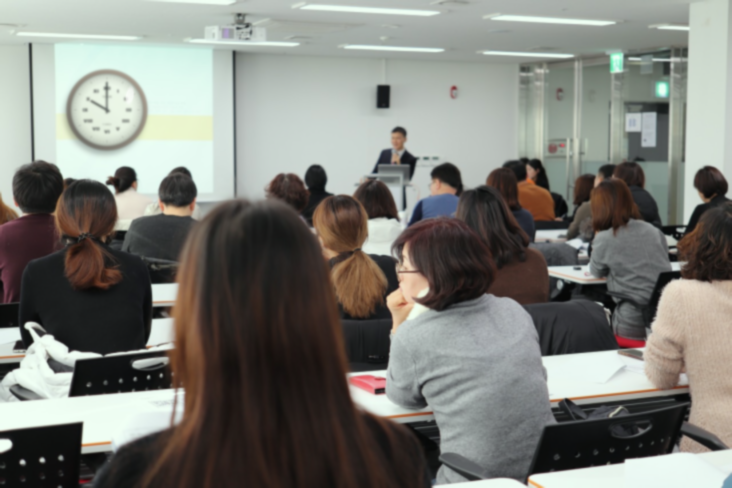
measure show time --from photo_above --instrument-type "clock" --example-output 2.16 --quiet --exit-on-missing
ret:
10.00
